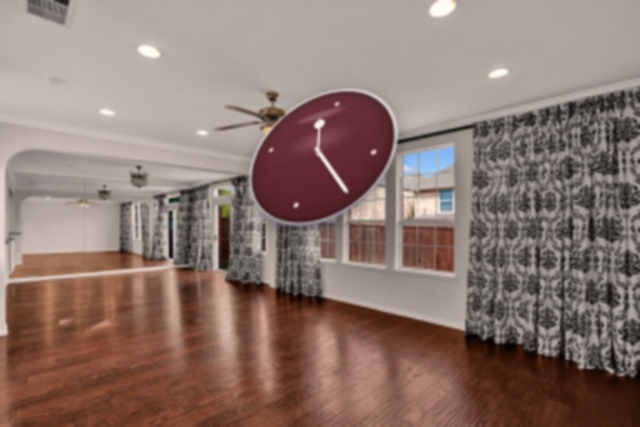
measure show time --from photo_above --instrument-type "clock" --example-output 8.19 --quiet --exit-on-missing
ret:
11.22
